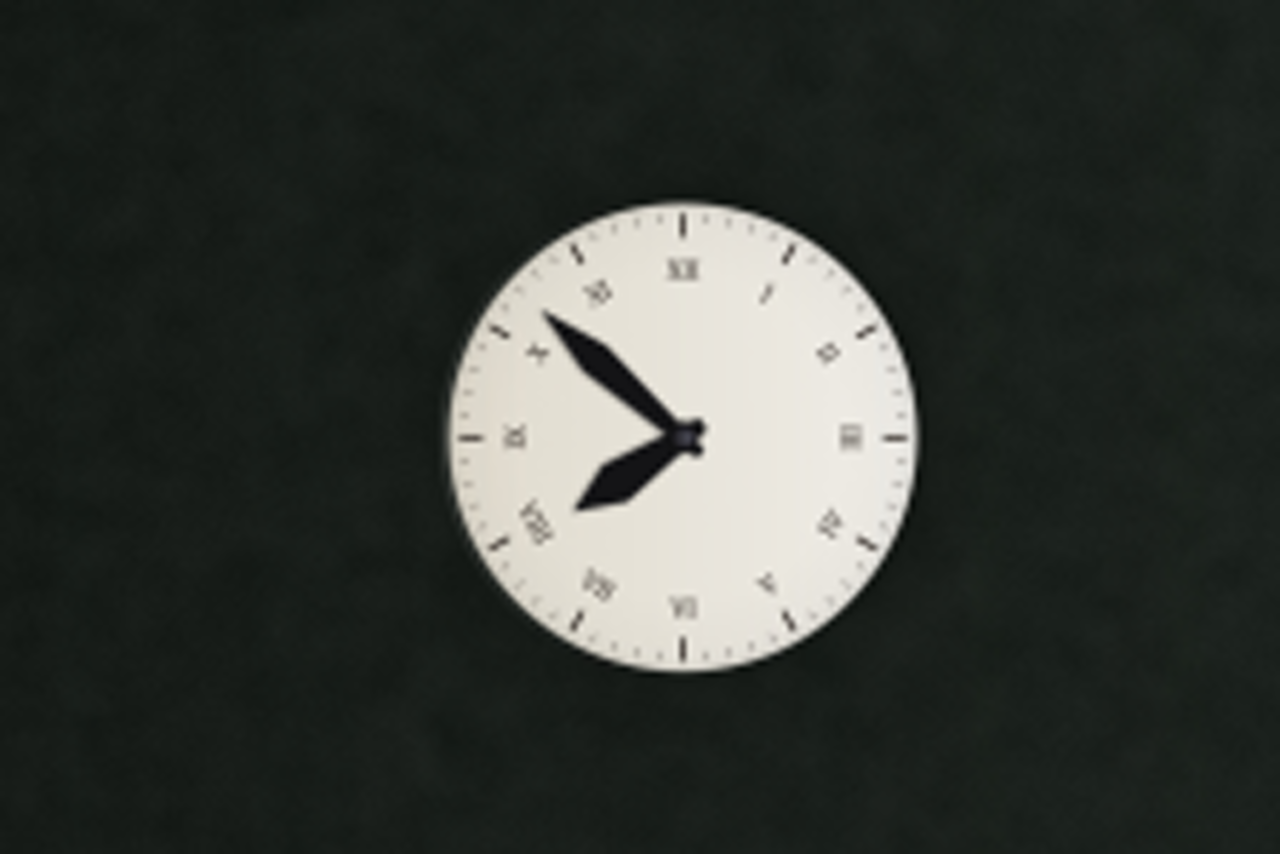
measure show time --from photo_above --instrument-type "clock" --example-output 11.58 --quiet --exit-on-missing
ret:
7.52
